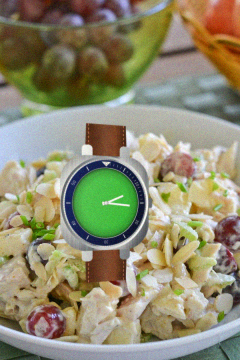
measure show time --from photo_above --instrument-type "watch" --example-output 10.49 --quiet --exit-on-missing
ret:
2.16
